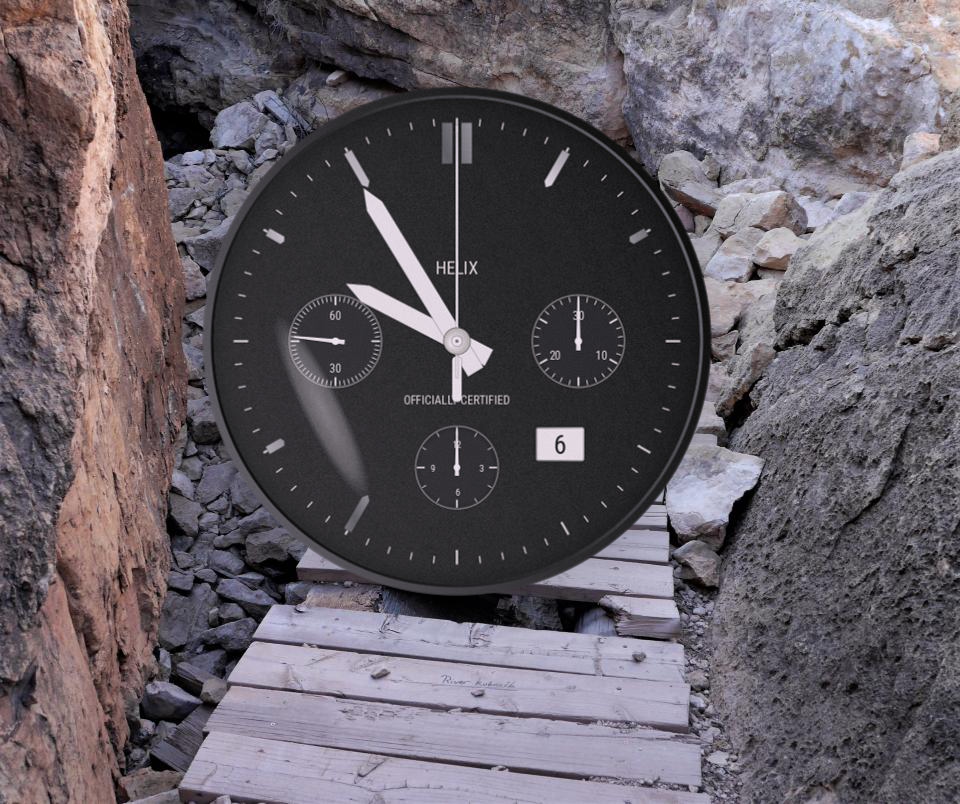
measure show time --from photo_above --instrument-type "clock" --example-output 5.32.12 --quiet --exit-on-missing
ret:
9.54.46
